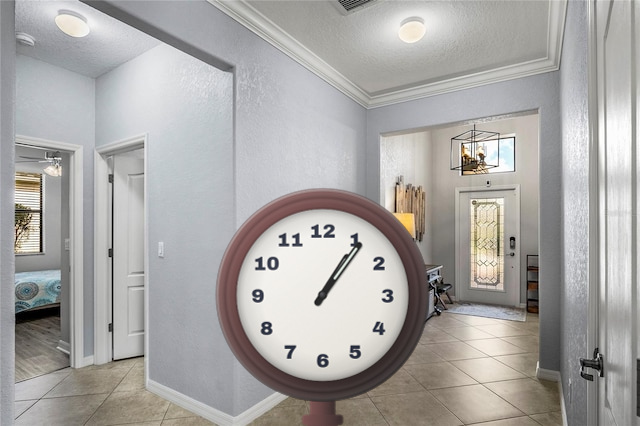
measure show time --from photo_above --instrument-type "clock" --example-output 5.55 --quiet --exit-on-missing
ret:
1.06
